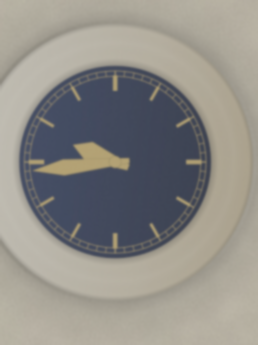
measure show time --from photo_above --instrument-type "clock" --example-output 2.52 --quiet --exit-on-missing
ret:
9.44
